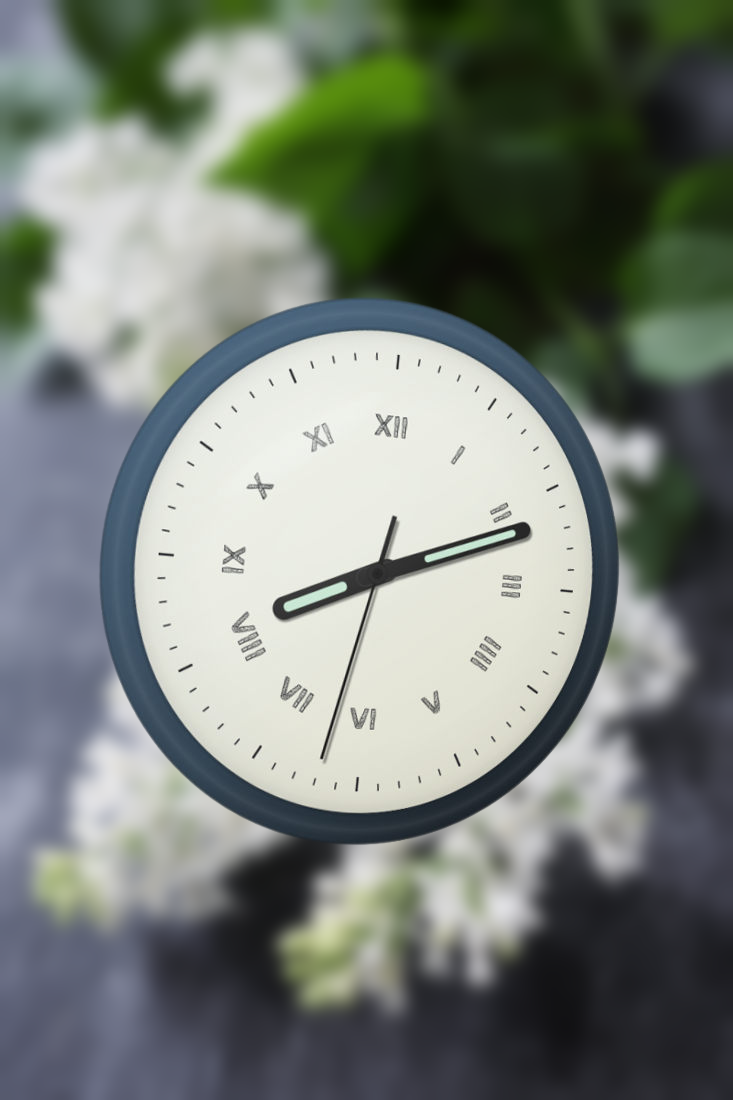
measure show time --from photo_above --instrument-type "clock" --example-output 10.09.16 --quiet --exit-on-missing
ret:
8.11.32
